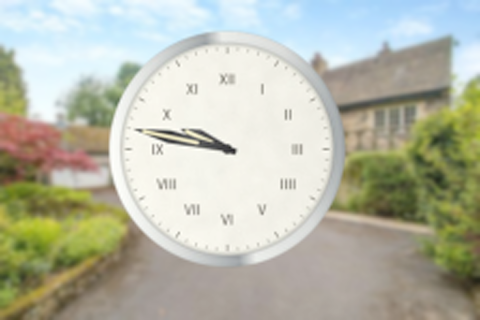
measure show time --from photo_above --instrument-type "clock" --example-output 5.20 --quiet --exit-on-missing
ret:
9.47
